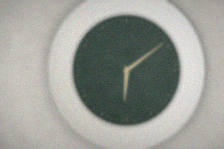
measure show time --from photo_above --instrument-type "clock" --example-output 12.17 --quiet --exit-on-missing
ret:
6.09
